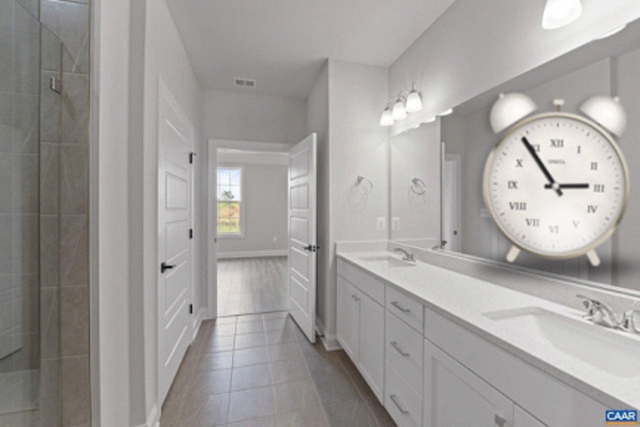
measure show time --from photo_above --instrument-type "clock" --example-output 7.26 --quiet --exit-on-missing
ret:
2.54
